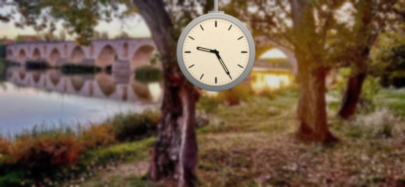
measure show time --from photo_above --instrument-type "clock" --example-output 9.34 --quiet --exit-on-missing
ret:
9.25
